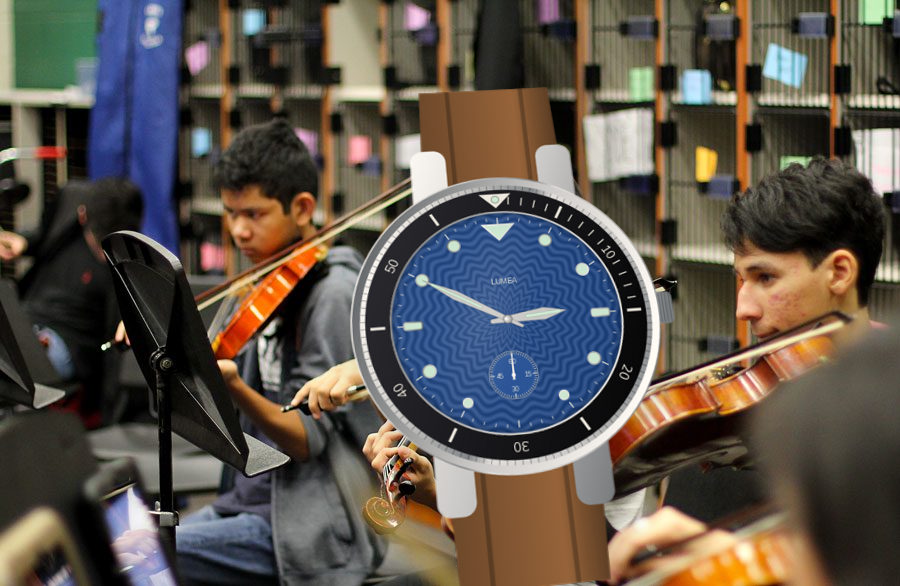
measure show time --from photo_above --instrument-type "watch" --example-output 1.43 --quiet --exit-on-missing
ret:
2.50
